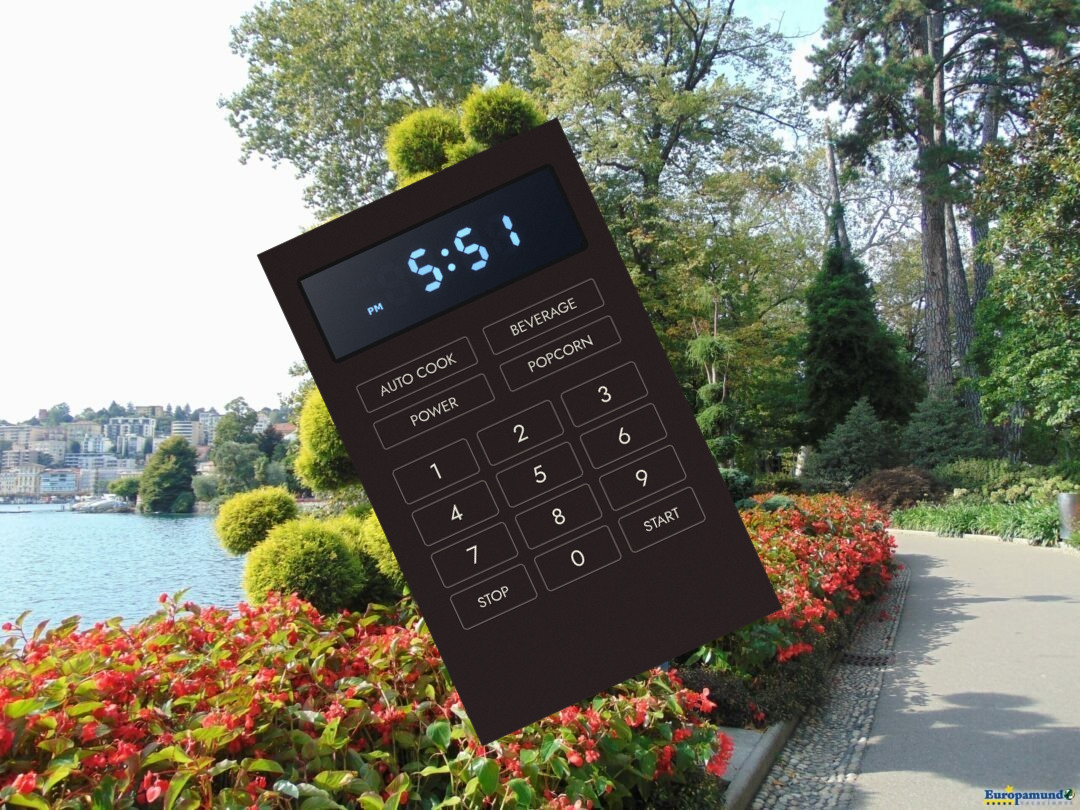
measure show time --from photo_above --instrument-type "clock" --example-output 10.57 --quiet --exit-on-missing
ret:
5.51
